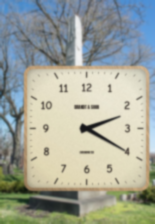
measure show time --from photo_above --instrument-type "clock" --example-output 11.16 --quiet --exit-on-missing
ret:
2.20
